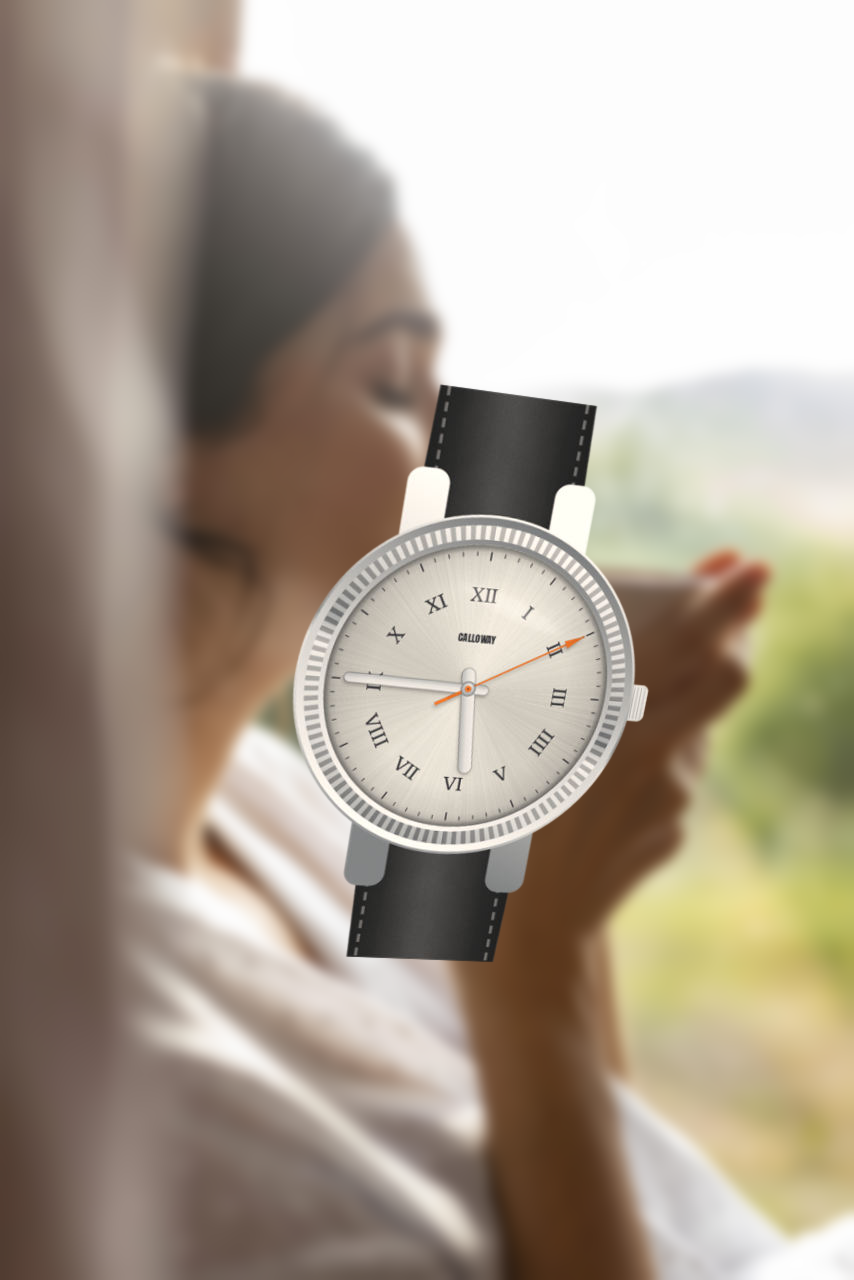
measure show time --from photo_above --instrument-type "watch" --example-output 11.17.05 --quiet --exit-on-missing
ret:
5.45.10
